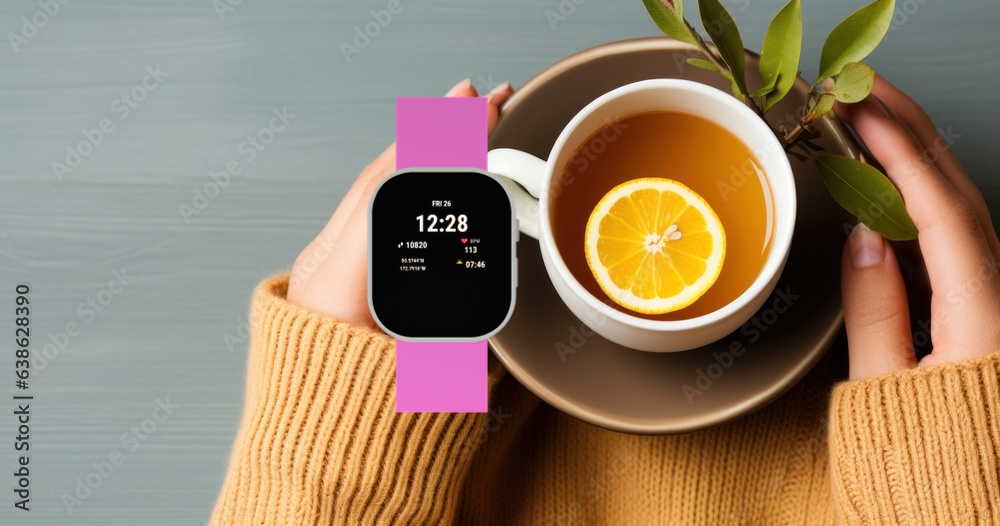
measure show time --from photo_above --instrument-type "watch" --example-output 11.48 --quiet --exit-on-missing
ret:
12.28
